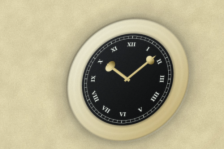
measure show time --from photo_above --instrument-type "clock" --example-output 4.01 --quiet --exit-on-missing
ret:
10.08
